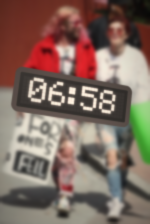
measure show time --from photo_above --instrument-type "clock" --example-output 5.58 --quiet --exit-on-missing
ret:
6.58
